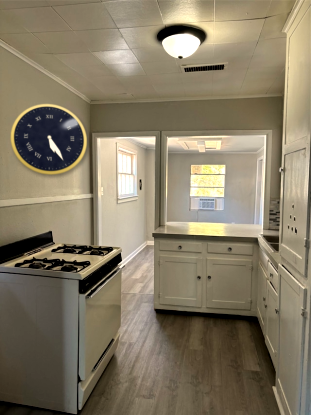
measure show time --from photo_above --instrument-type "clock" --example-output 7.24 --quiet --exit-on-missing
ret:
5.25
